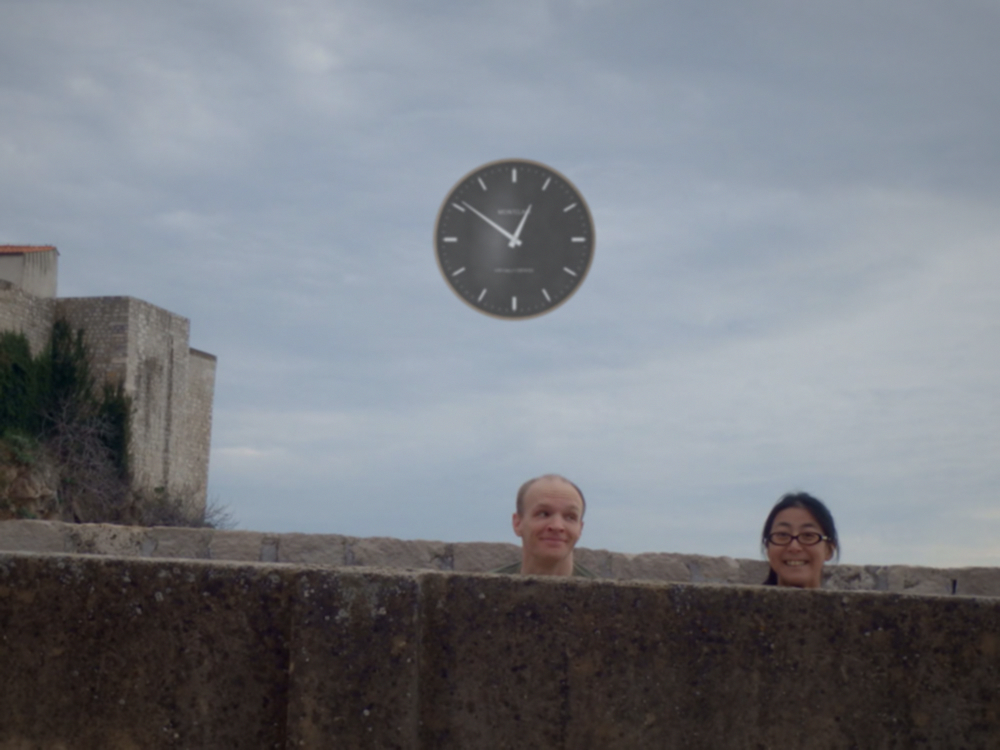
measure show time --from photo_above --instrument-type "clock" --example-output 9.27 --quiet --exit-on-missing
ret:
12.51
